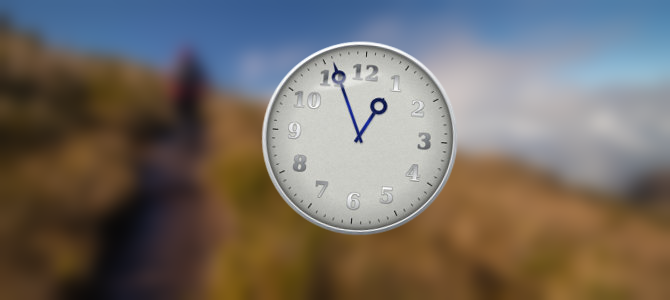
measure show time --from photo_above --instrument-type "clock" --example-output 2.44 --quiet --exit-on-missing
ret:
12.56
